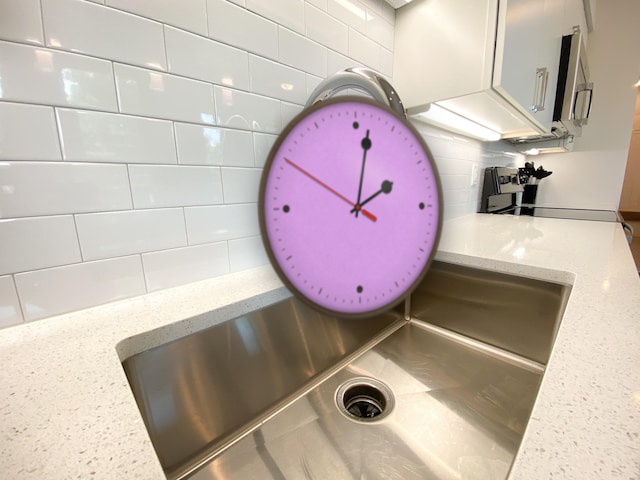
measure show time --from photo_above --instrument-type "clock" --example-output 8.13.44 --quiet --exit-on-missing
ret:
2.01.50
